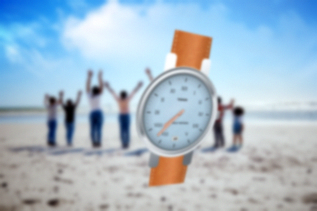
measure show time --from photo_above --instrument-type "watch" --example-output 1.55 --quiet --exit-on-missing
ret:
7.37
